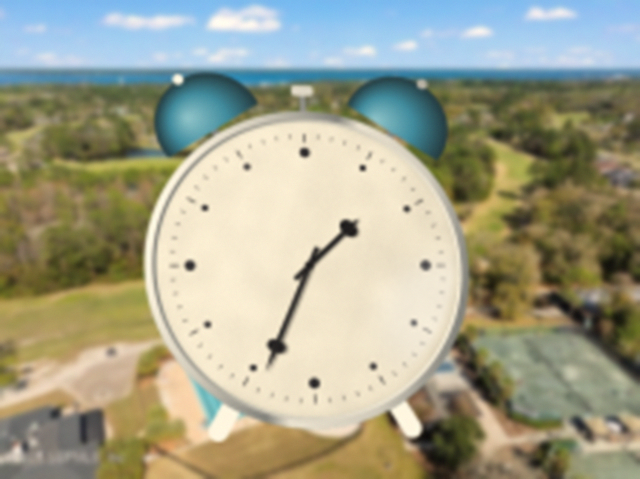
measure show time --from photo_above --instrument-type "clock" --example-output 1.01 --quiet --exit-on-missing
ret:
1.34
